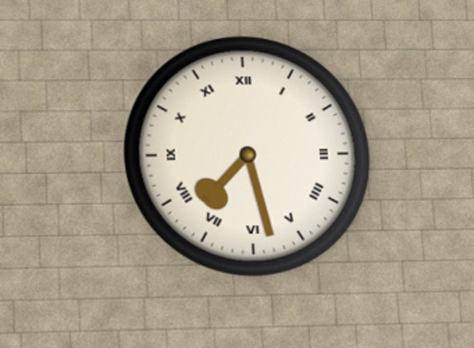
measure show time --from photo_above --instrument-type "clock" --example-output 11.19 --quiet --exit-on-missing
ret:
7.28
